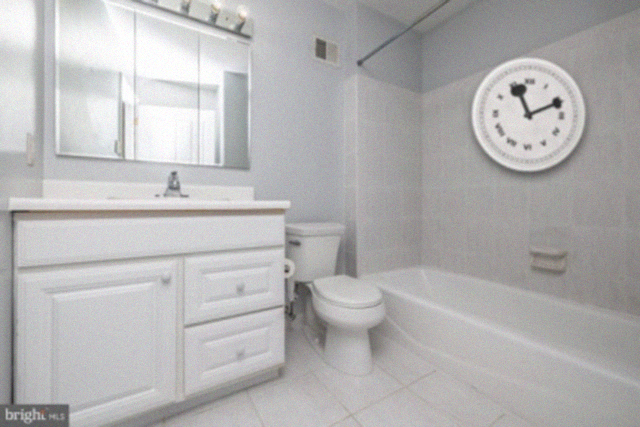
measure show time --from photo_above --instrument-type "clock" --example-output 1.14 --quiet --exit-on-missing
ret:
11.11
